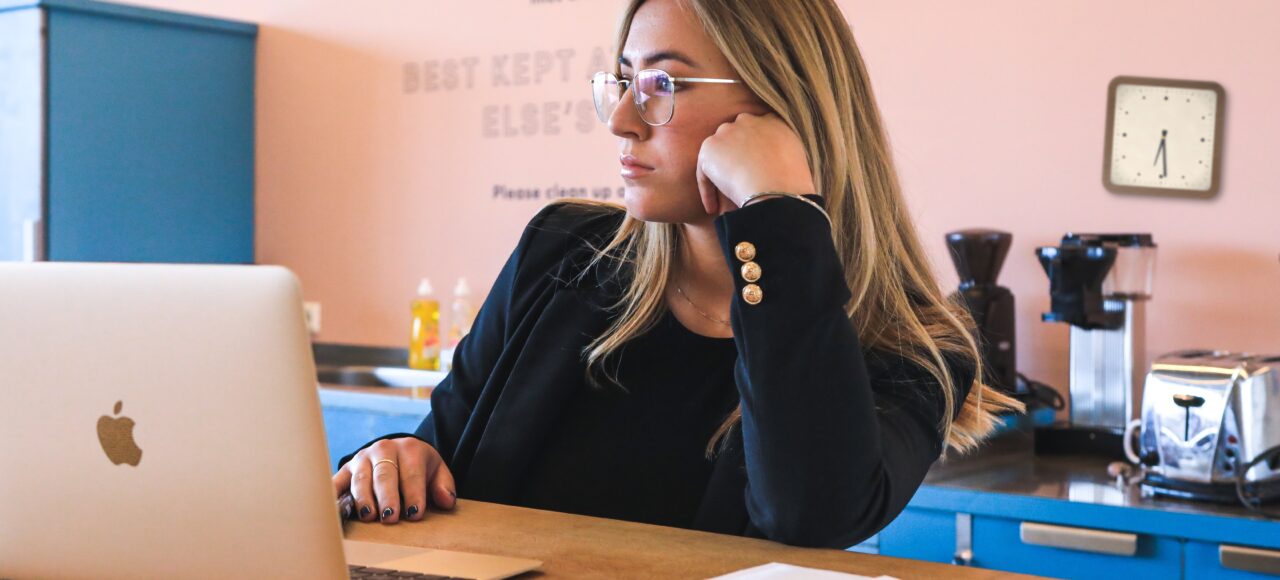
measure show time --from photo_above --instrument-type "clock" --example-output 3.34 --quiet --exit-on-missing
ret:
6.29
